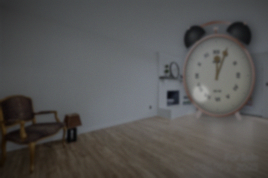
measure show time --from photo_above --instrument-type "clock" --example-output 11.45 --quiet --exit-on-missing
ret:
12.04
